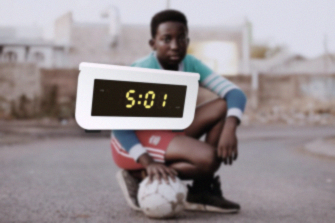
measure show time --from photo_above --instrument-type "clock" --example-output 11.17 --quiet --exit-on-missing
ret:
5.01
